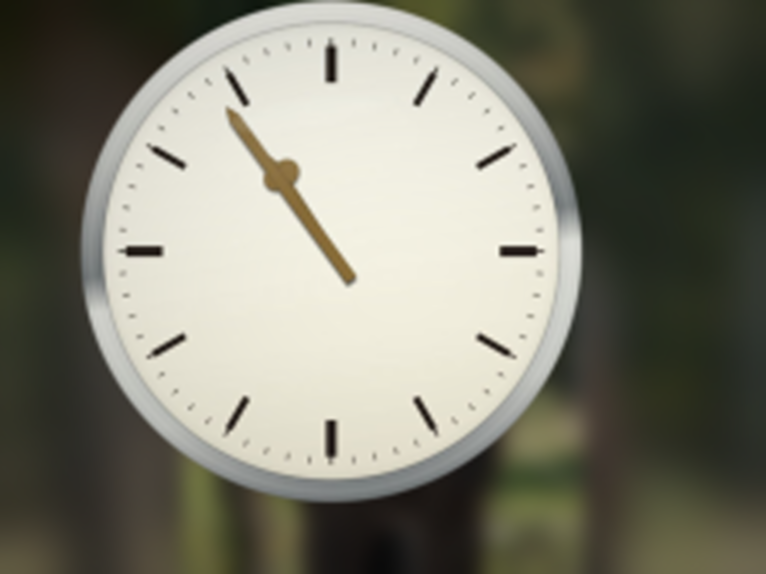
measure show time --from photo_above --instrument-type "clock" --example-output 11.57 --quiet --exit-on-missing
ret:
10.54
